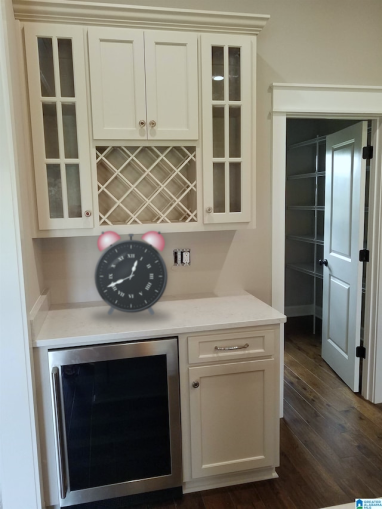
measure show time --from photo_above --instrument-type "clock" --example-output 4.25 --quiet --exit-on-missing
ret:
12.41
